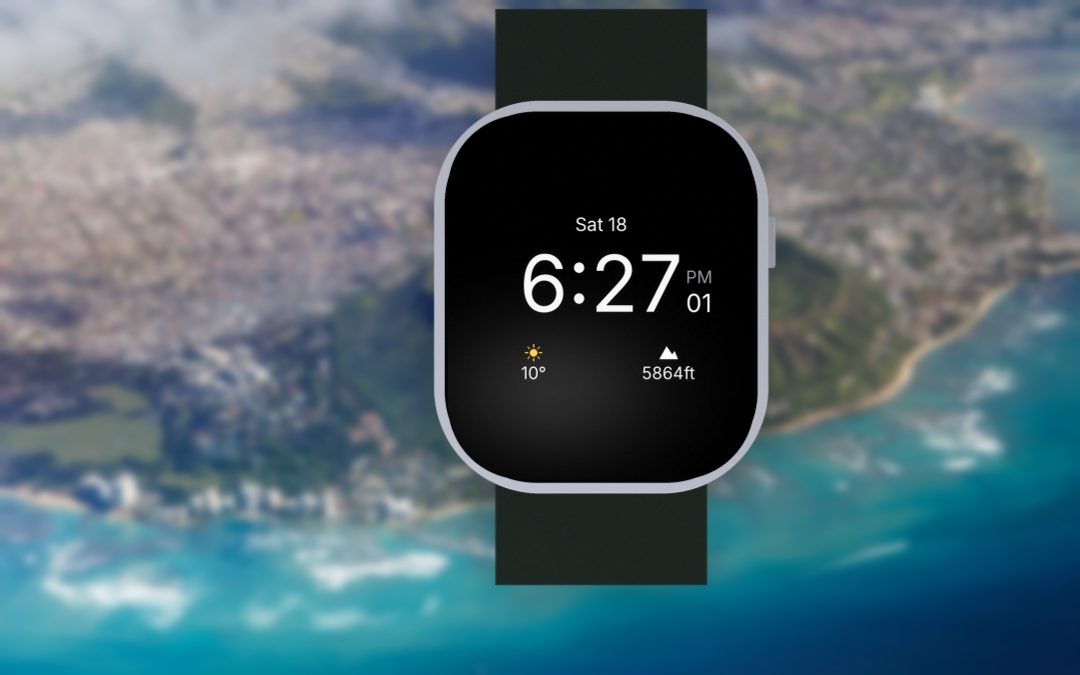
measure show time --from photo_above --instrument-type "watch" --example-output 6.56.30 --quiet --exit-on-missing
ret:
6.27.01
